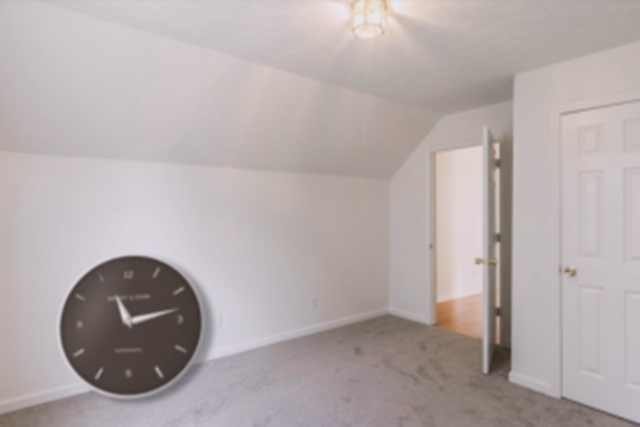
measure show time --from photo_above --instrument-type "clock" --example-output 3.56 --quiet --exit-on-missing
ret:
11.13
